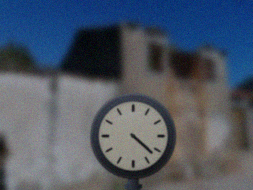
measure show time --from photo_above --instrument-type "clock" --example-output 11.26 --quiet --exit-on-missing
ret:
4.22
